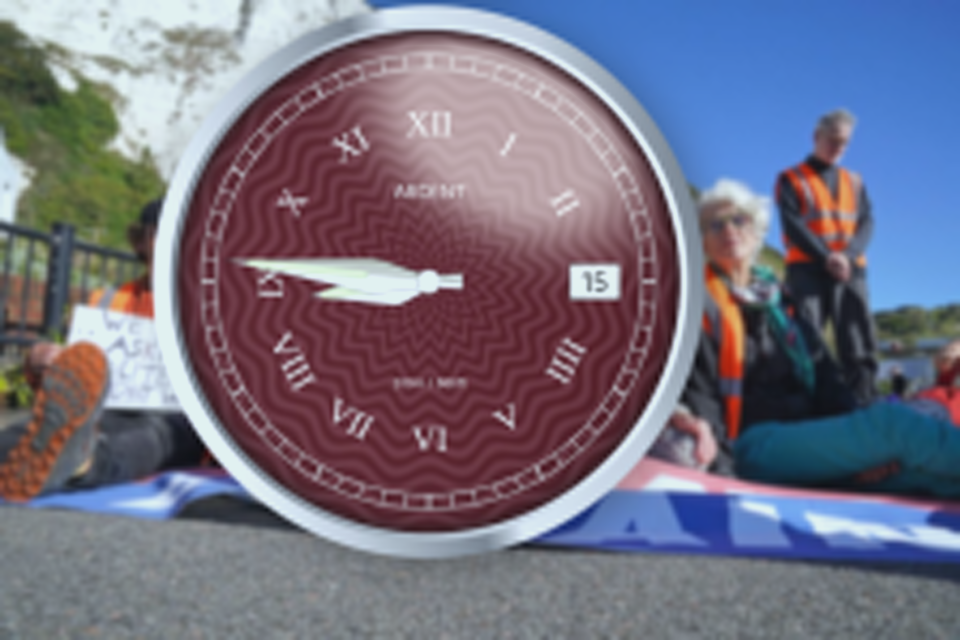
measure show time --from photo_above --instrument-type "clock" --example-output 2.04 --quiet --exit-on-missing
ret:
8.46
